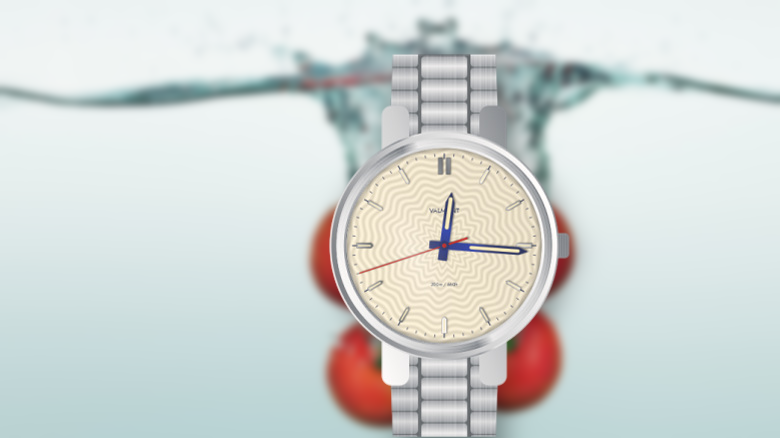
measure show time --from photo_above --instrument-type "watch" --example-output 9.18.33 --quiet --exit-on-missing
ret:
12.15.42
